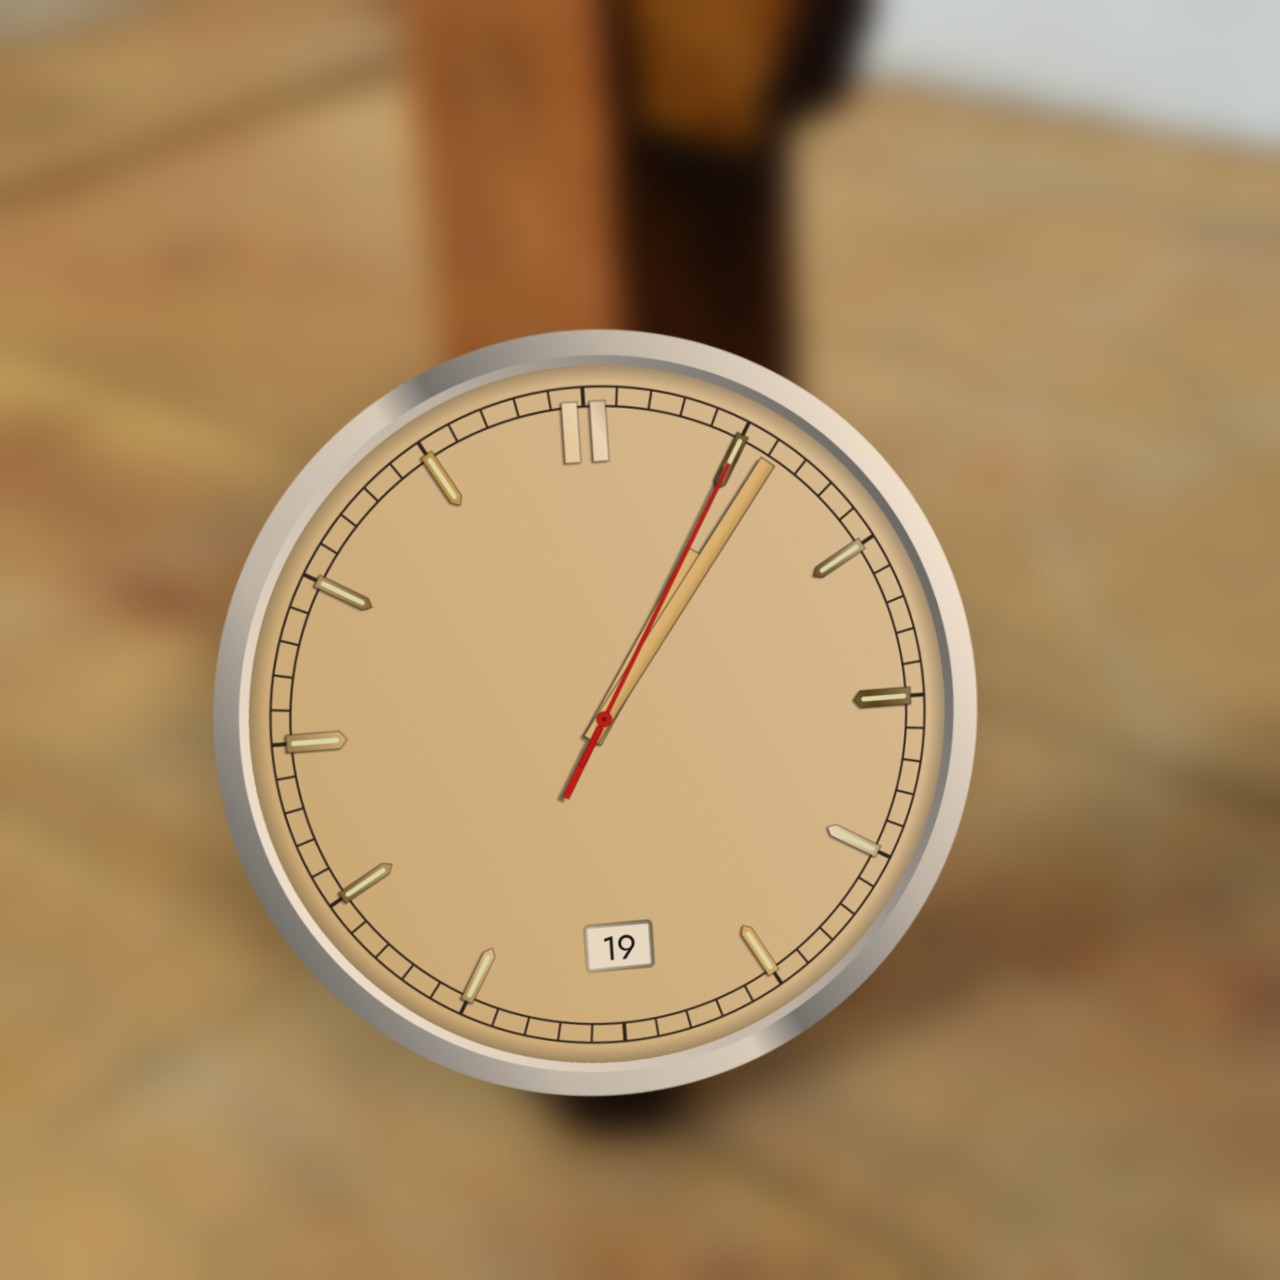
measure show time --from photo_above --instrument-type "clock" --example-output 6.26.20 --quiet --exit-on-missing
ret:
1.06.05
